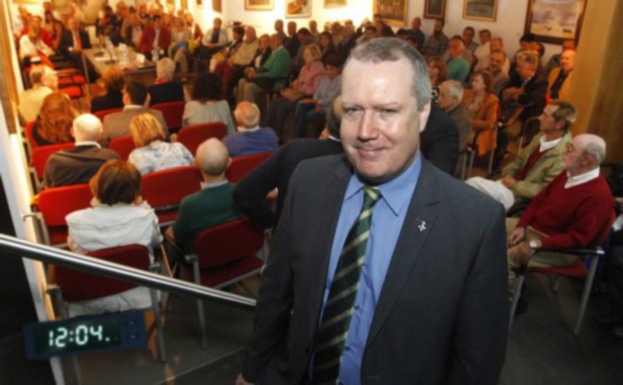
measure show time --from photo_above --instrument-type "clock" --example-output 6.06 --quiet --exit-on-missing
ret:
12.04
